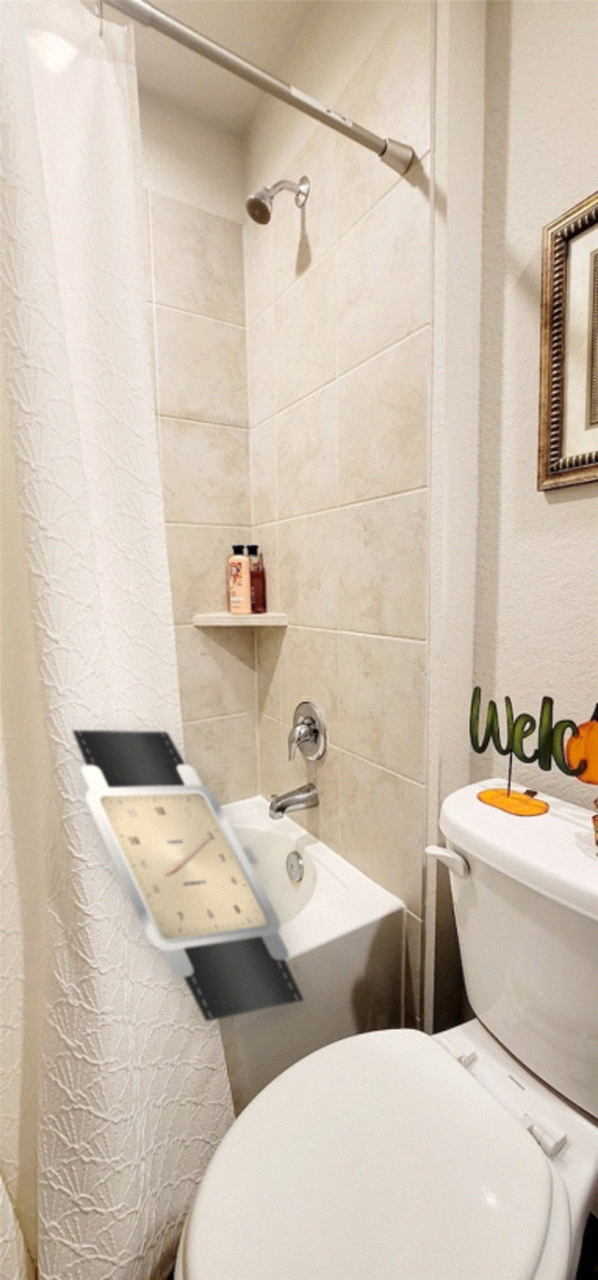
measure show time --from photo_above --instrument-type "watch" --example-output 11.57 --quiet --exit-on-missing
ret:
8.10
